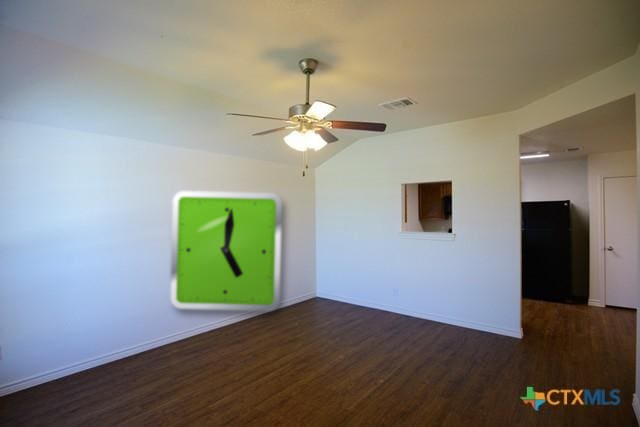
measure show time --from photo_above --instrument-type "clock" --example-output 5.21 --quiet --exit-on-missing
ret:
5.01
